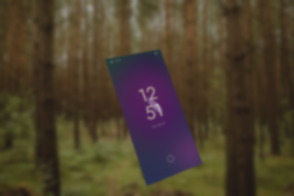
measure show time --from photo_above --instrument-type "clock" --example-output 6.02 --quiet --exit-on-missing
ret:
12.51
